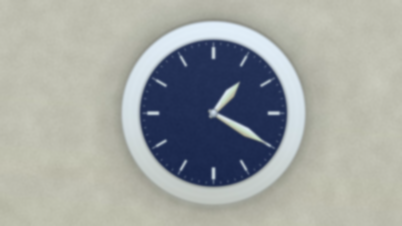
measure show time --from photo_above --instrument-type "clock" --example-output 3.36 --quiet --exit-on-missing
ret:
1.20
